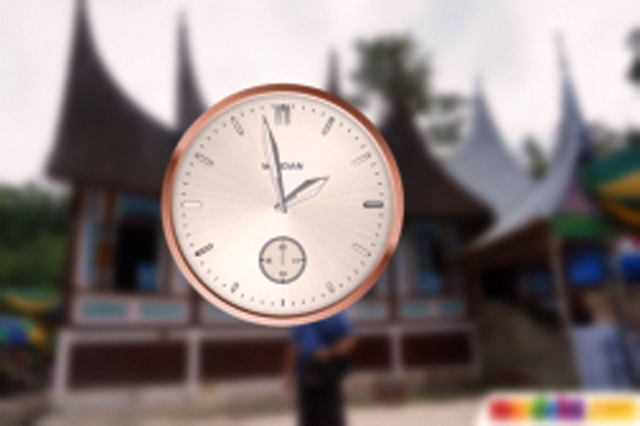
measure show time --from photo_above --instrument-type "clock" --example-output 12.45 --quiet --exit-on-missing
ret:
1.58
